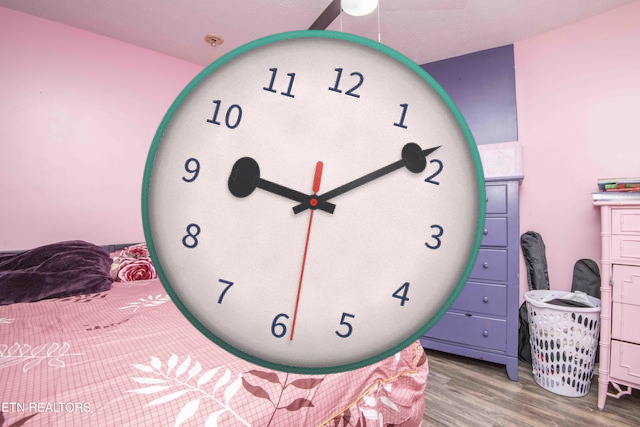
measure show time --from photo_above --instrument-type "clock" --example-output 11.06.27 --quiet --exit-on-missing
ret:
9.08.29
